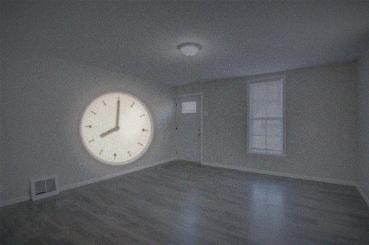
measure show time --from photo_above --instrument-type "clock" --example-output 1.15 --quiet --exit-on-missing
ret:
8.00
